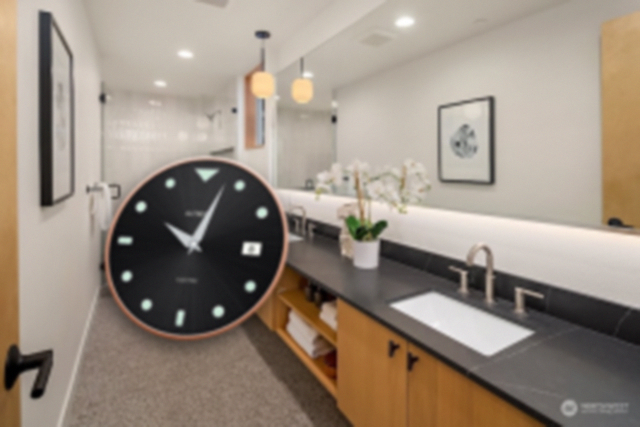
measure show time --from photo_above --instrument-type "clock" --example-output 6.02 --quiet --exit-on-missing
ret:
10.03
